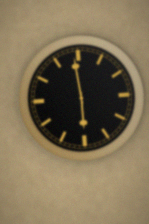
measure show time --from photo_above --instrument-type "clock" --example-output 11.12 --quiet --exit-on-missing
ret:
5.59
